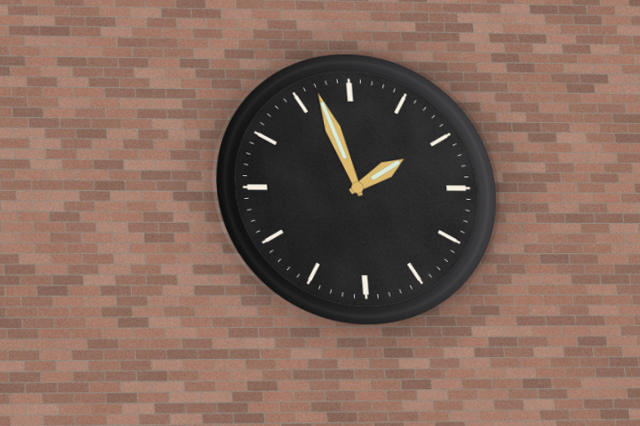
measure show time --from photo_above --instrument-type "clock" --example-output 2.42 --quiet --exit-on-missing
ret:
1.57
